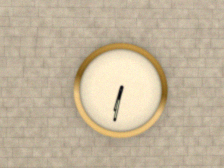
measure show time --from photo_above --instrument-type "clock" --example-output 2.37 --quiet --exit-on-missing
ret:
6.32
